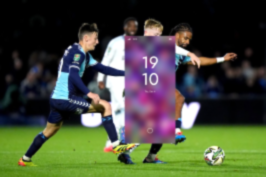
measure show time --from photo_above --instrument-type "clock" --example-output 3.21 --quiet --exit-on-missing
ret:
19.10
